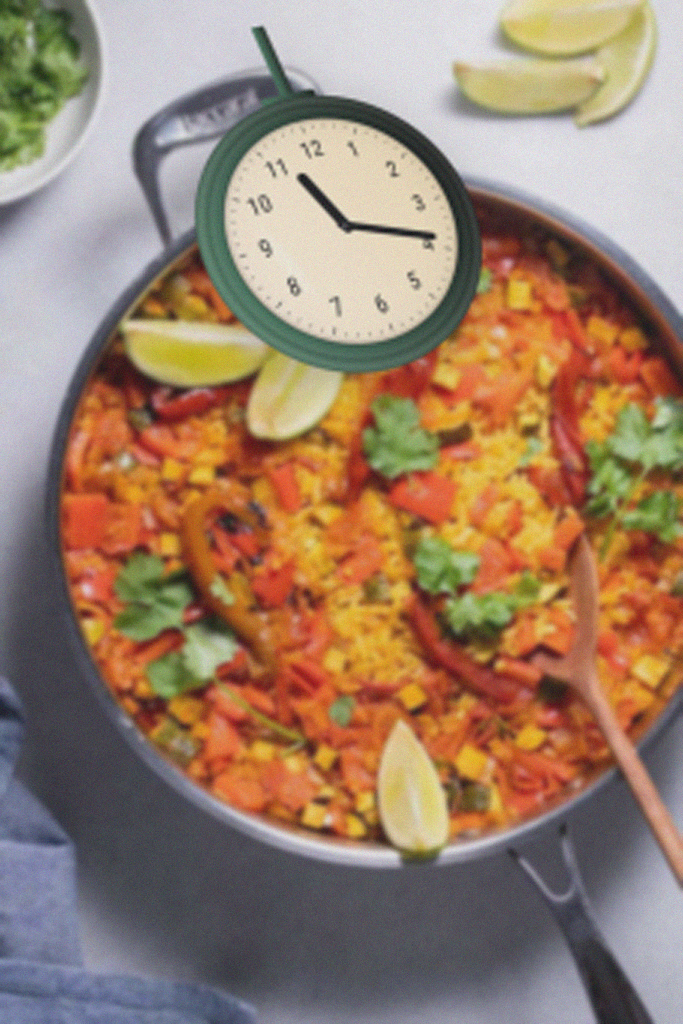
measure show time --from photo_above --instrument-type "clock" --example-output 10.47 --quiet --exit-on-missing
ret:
11.19
